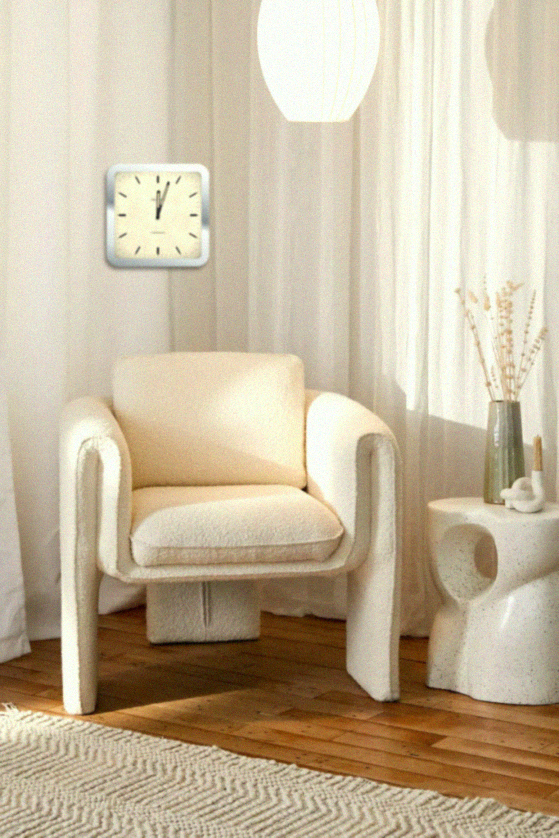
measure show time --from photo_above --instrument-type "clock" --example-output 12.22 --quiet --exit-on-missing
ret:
12.03
